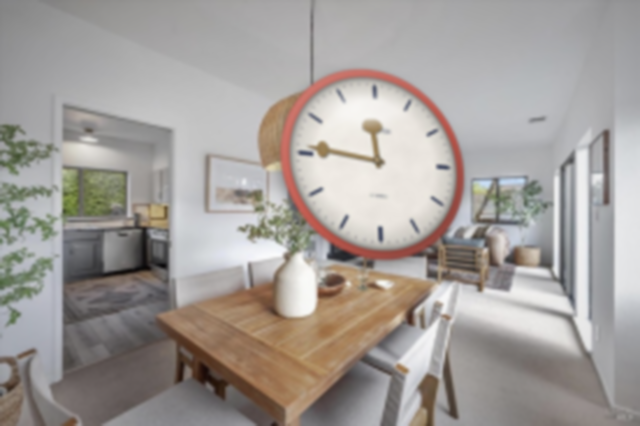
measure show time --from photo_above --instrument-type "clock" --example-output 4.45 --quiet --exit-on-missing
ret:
11.46
